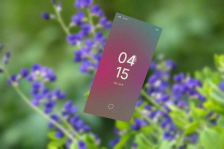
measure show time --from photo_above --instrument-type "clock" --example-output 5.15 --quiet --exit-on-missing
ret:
4.15
